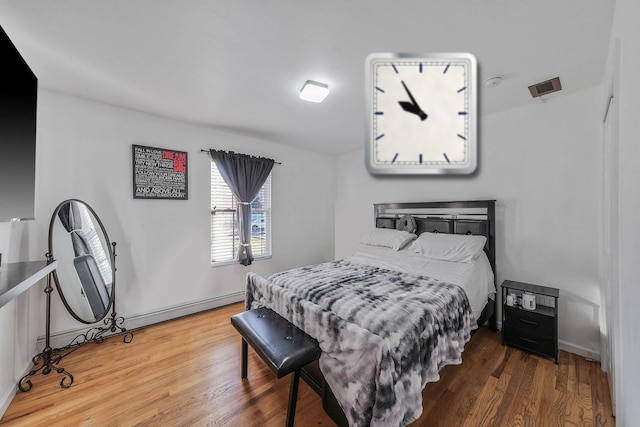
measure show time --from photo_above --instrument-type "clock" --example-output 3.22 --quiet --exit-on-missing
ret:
9.55
